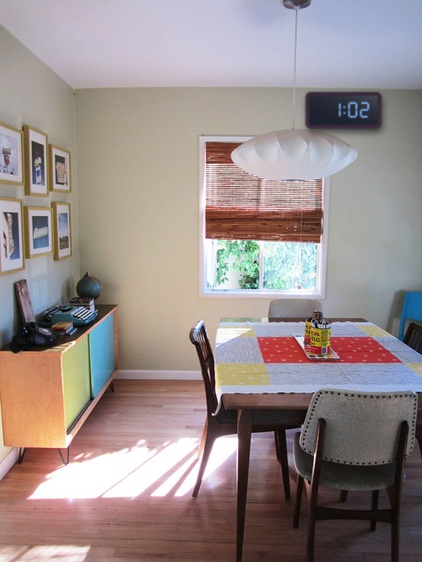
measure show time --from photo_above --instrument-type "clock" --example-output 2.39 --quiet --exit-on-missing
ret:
1.02
